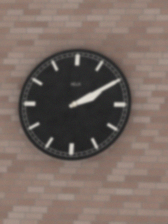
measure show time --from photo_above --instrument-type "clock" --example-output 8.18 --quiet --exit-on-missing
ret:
2.10
